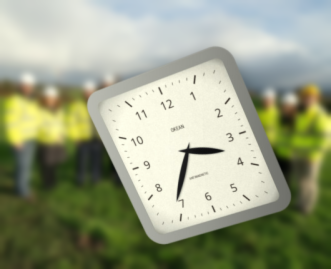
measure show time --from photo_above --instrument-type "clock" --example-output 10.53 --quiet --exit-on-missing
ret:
3.36
